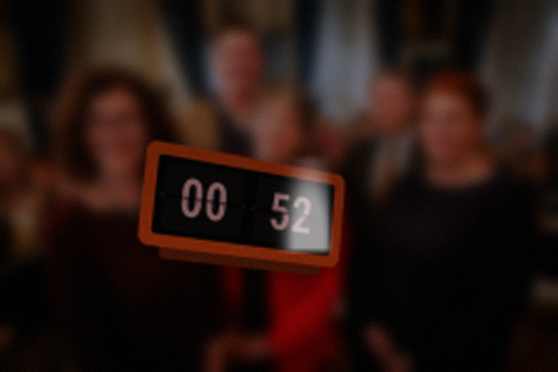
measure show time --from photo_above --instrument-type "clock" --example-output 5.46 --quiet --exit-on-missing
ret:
0.52
